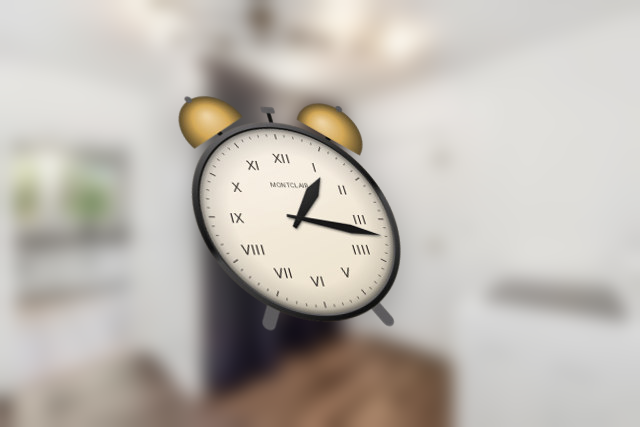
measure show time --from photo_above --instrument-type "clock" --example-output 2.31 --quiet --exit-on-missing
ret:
1.17
